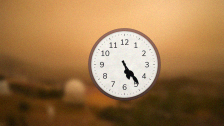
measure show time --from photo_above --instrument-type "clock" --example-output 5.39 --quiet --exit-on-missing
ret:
5.24
